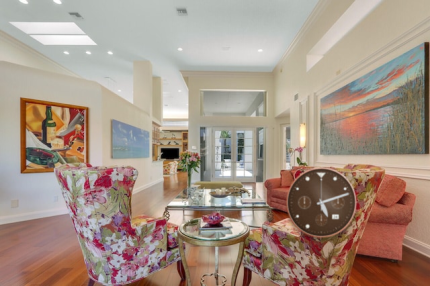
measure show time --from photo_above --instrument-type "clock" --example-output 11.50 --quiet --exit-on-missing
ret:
5.12
